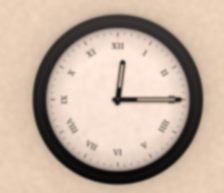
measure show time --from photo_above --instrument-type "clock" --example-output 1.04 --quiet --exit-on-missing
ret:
12.15
